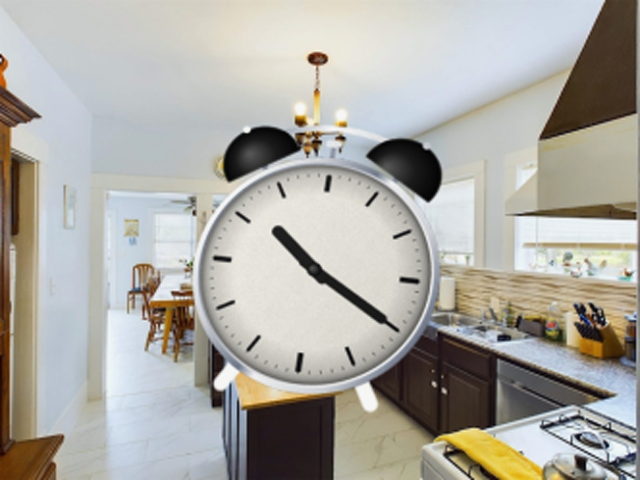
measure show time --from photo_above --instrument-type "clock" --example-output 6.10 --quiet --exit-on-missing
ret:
10.20
